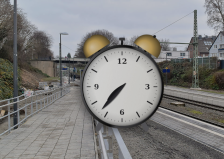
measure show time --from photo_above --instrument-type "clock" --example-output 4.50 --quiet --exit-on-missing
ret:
7.37
